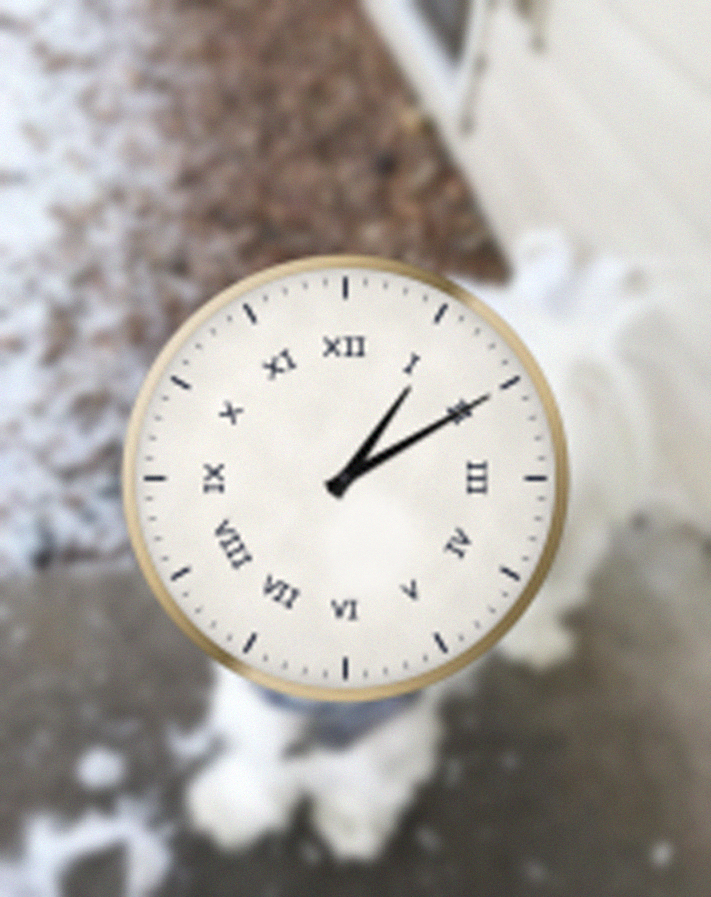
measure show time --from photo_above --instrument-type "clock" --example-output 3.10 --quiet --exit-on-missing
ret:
1.10
